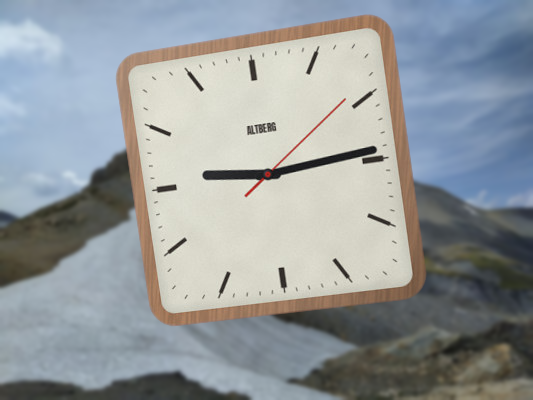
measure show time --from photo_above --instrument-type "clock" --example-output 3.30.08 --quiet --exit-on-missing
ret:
9.14.09
